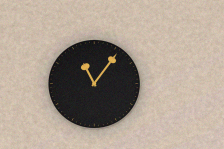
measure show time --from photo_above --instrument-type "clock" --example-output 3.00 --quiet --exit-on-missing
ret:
11.06
